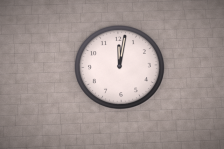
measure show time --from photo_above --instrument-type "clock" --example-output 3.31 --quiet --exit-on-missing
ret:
12.02
